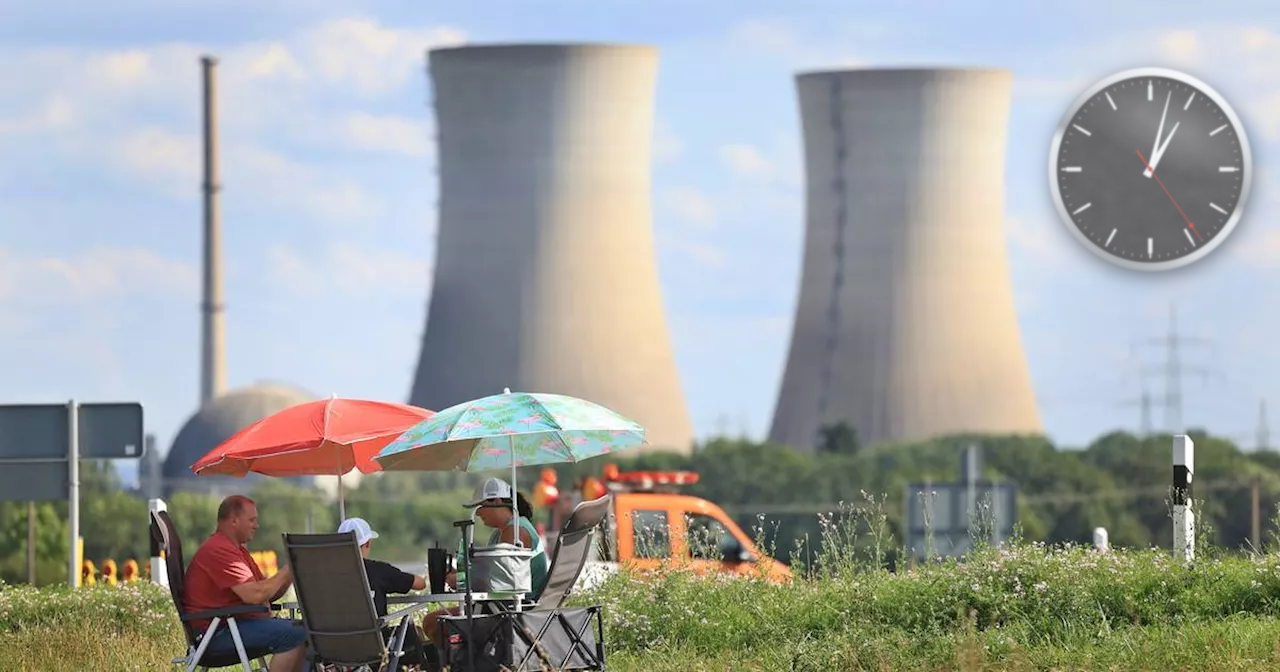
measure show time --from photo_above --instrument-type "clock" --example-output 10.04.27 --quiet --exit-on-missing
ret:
1.02.24
